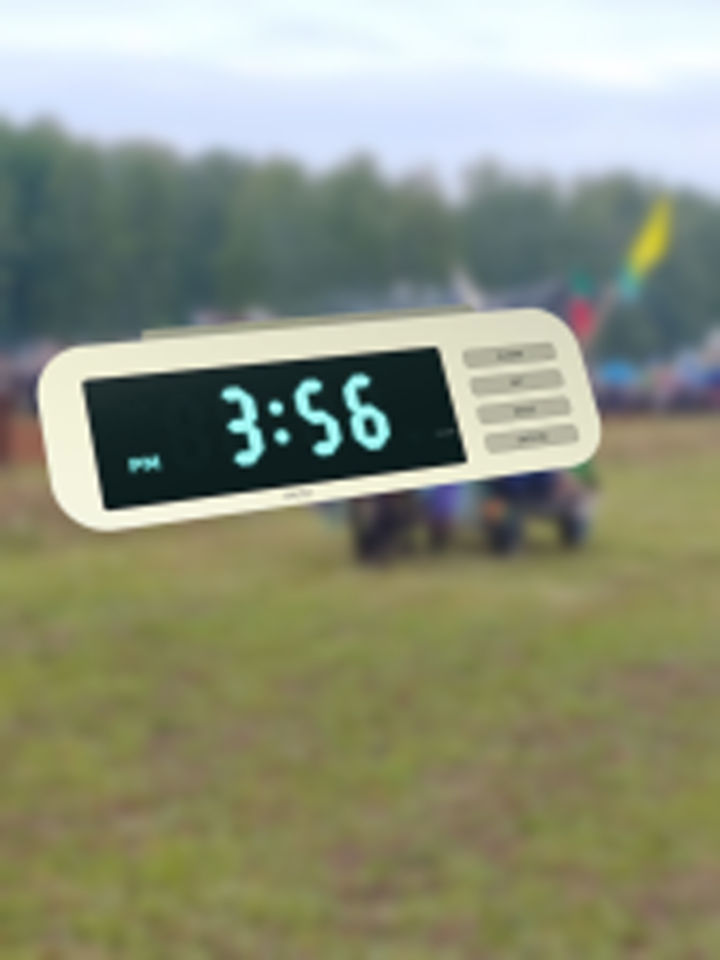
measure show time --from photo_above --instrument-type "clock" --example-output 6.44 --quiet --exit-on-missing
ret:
3.56
